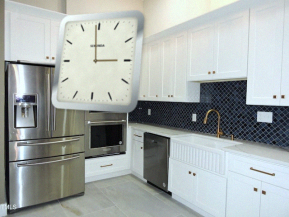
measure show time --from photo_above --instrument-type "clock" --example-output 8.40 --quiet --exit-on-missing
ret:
2.59
